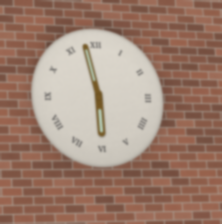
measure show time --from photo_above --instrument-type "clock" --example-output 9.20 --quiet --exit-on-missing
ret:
5.58
